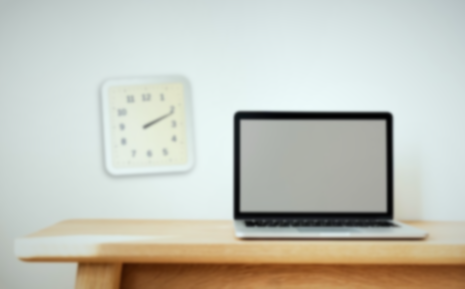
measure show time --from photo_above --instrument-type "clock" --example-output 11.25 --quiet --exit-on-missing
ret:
2.11
